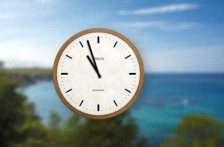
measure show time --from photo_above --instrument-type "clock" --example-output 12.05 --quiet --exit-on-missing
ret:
10.57
